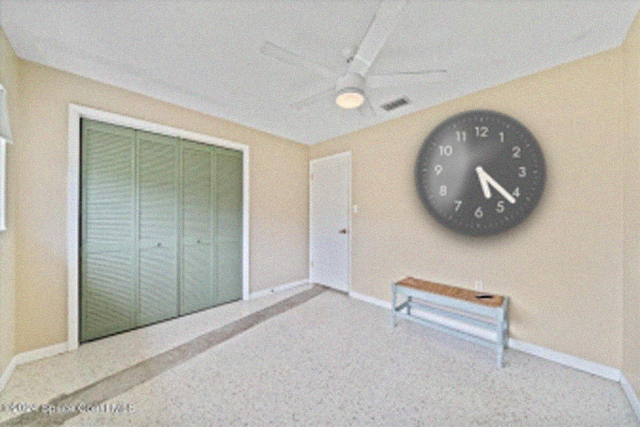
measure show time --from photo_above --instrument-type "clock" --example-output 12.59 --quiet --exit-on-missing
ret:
5.22
